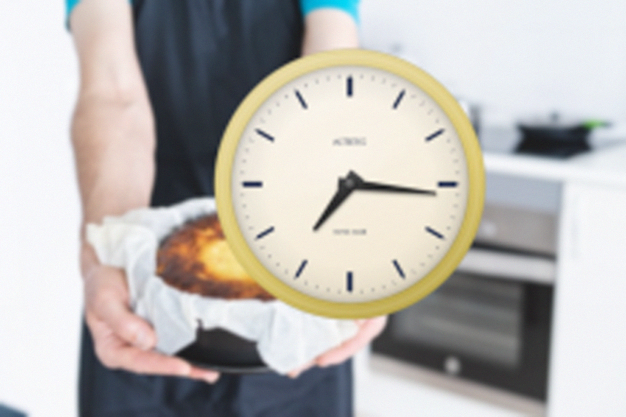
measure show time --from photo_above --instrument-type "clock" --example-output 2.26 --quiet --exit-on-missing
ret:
7.16
